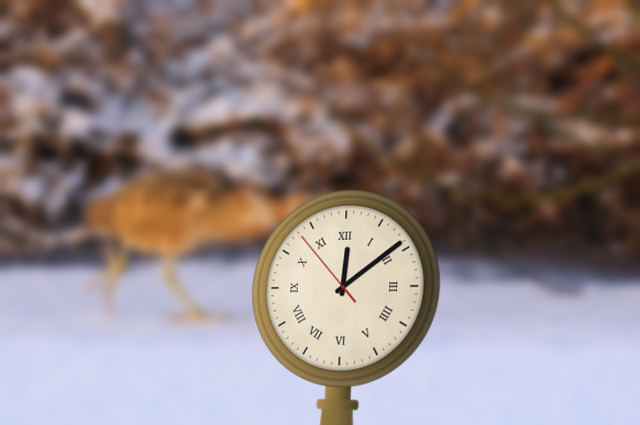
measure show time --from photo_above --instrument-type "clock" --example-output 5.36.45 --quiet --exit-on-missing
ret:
12.08.53
